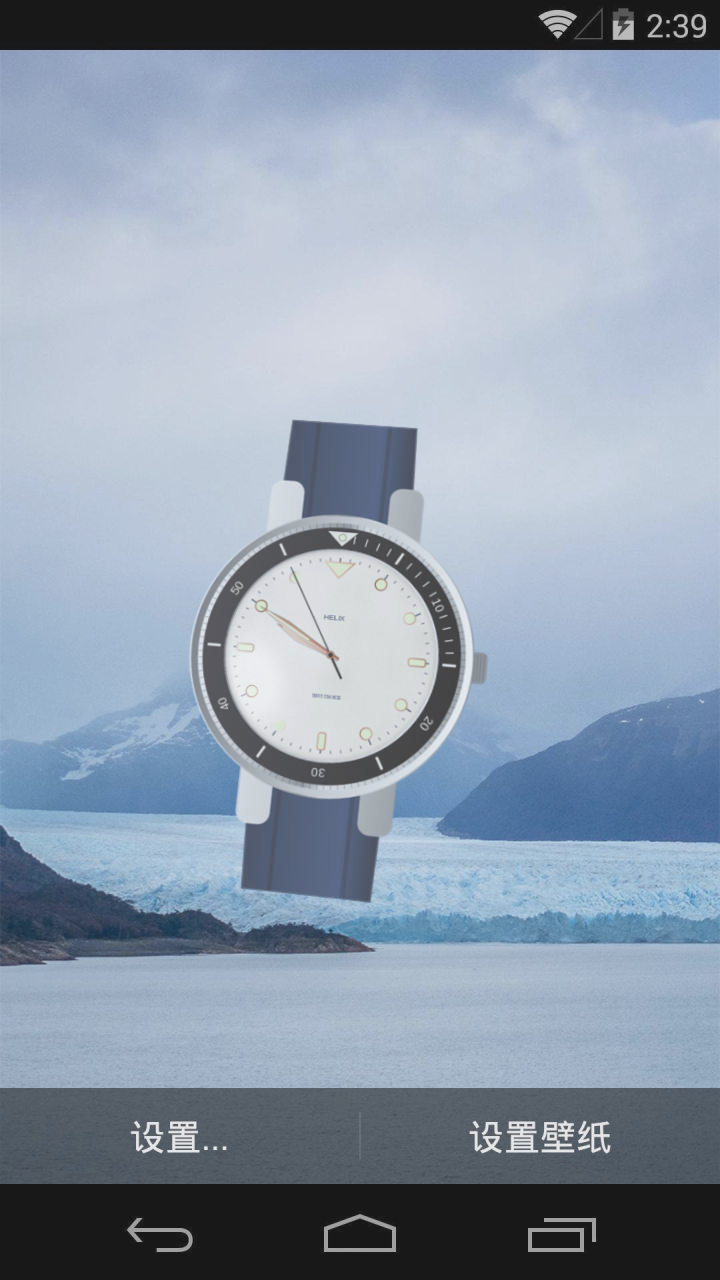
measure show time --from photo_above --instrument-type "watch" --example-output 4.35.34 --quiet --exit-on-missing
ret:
9.49.55
